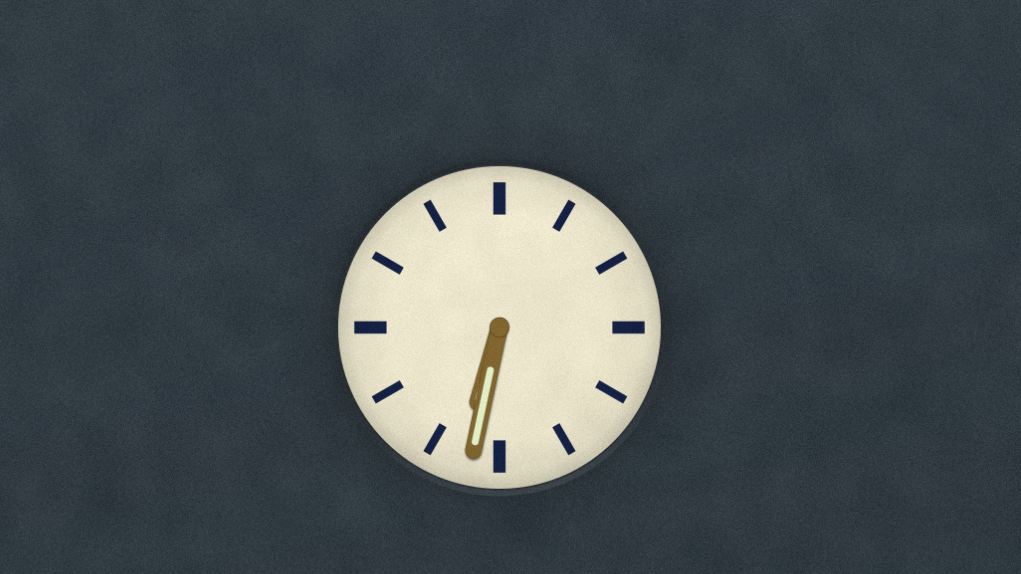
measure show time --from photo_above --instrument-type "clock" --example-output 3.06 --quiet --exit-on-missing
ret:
6.32
